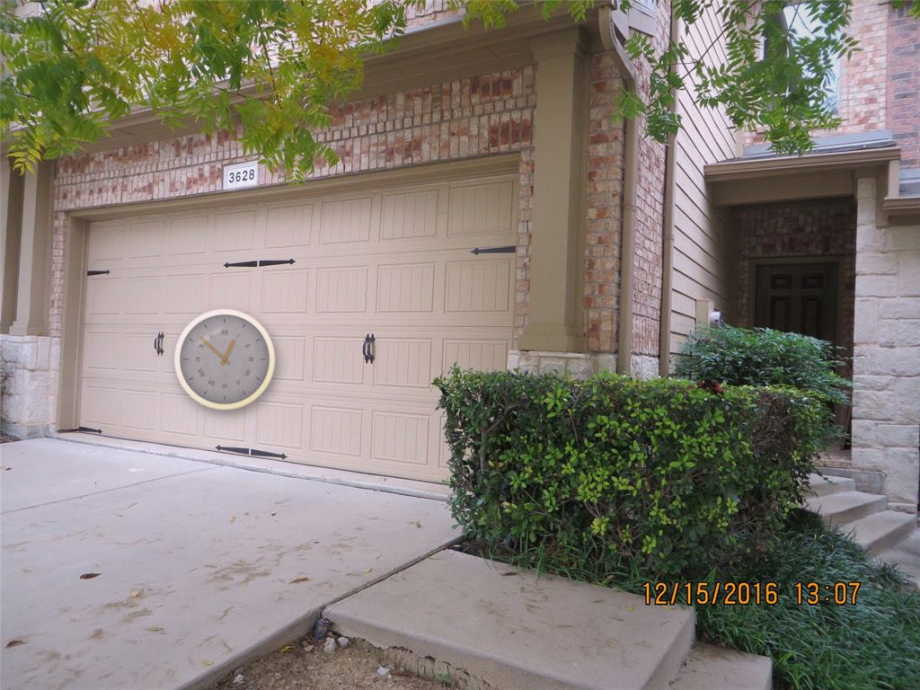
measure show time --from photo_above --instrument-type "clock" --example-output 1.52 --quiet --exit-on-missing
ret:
12.52
